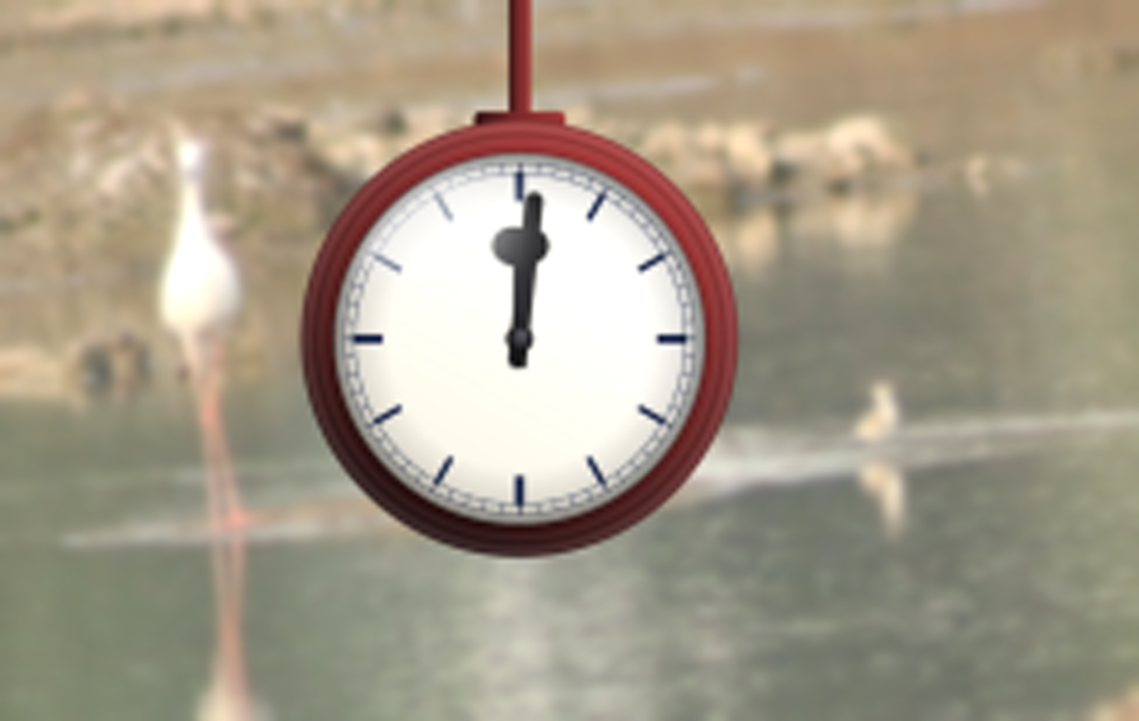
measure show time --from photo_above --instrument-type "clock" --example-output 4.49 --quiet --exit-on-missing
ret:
12.01
